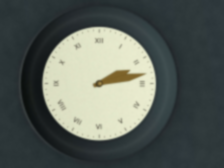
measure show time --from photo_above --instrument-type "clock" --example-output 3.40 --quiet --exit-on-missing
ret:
2.13
